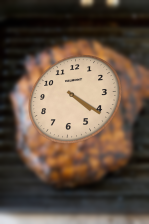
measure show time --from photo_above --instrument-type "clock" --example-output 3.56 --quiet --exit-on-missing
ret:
4.21
